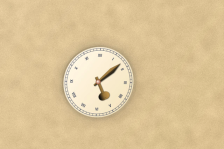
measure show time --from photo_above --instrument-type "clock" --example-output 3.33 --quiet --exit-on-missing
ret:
5.08
